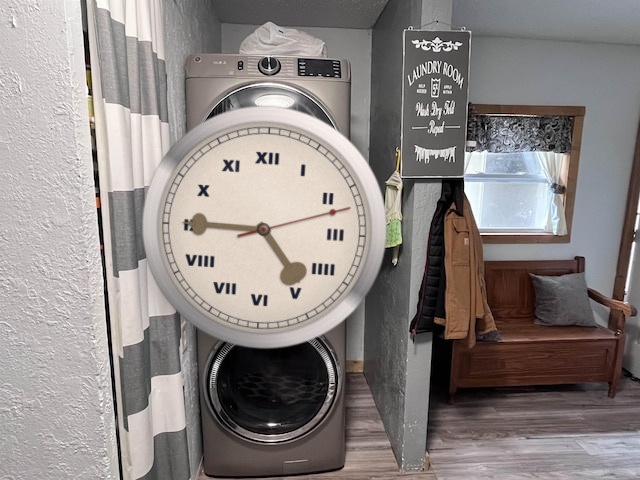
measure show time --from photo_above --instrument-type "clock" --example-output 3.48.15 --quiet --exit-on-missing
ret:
4.45.12
